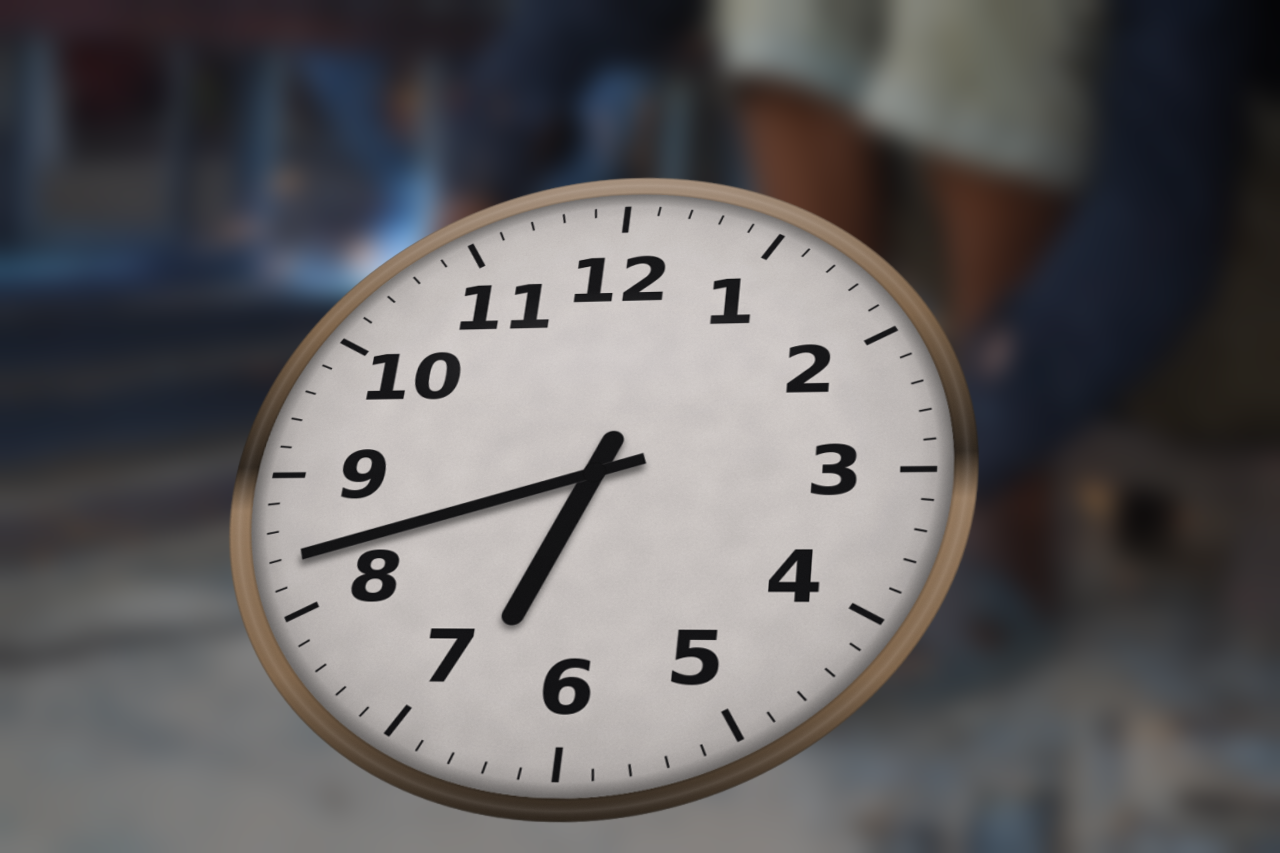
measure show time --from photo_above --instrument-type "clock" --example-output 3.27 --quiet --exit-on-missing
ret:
6.42
